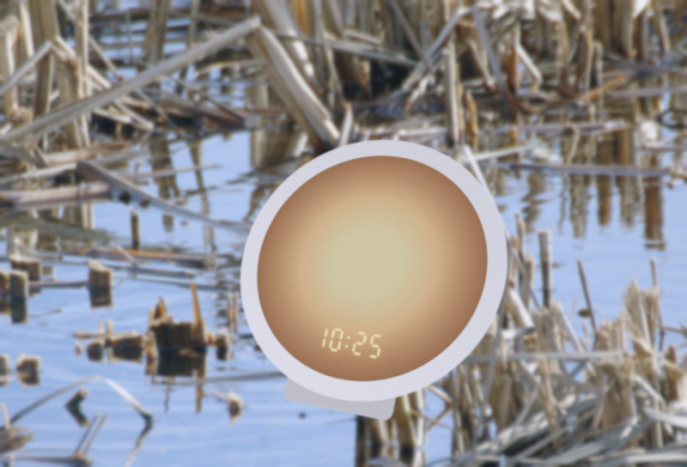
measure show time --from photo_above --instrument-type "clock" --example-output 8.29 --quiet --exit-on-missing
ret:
10.25
